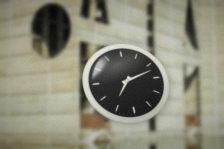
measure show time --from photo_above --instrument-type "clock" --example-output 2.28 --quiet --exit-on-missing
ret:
7.12
